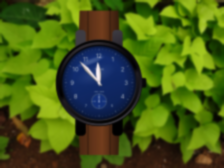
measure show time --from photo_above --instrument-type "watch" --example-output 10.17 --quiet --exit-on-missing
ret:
11.53
